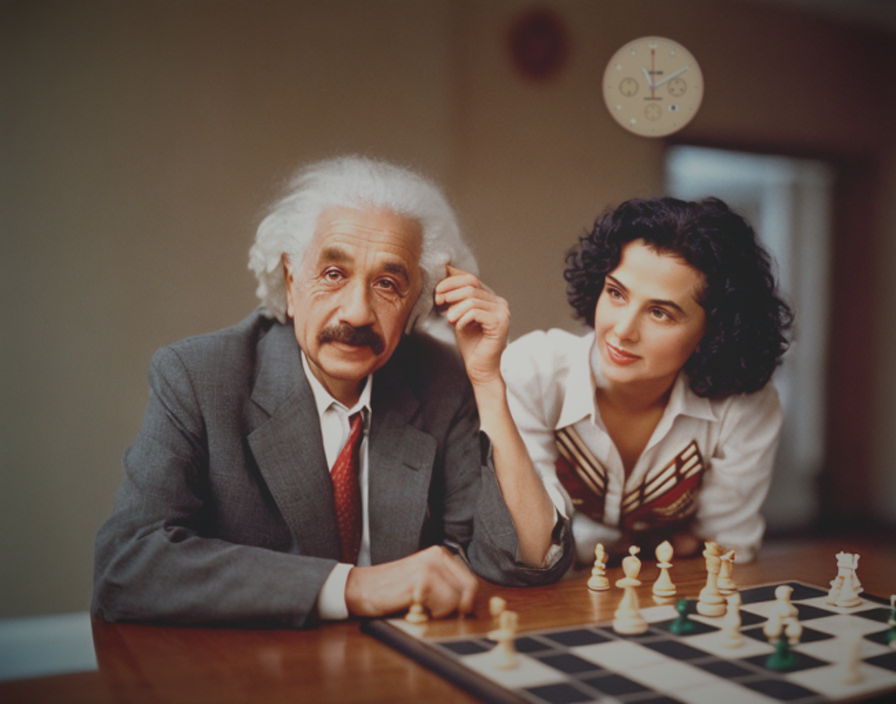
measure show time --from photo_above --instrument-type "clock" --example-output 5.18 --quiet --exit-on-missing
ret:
11.10
